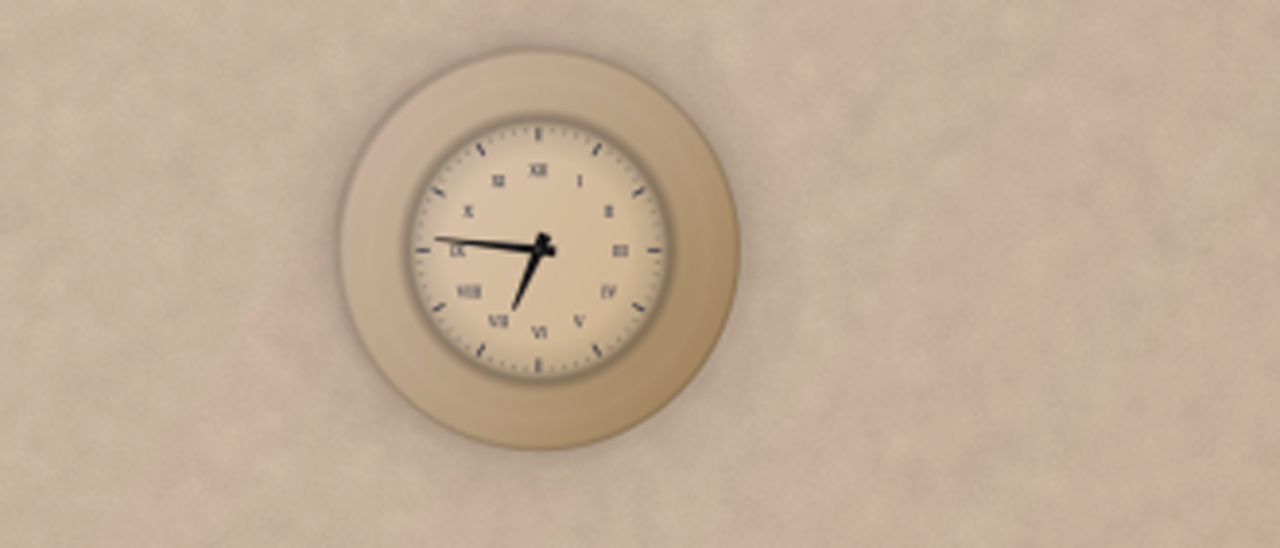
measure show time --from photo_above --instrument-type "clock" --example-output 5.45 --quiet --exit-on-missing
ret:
6.46
